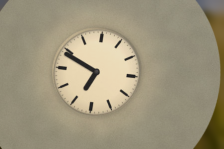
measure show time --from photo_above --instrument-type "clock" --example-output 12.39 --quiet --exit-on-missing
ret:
6.49
